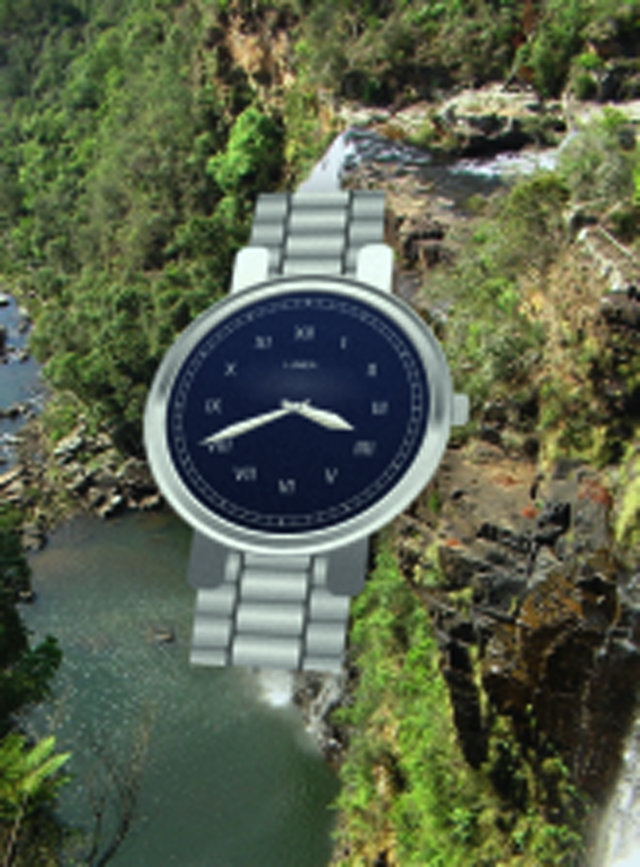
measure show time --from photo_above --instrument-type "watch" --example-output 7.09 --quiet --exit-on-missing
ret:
3.41
